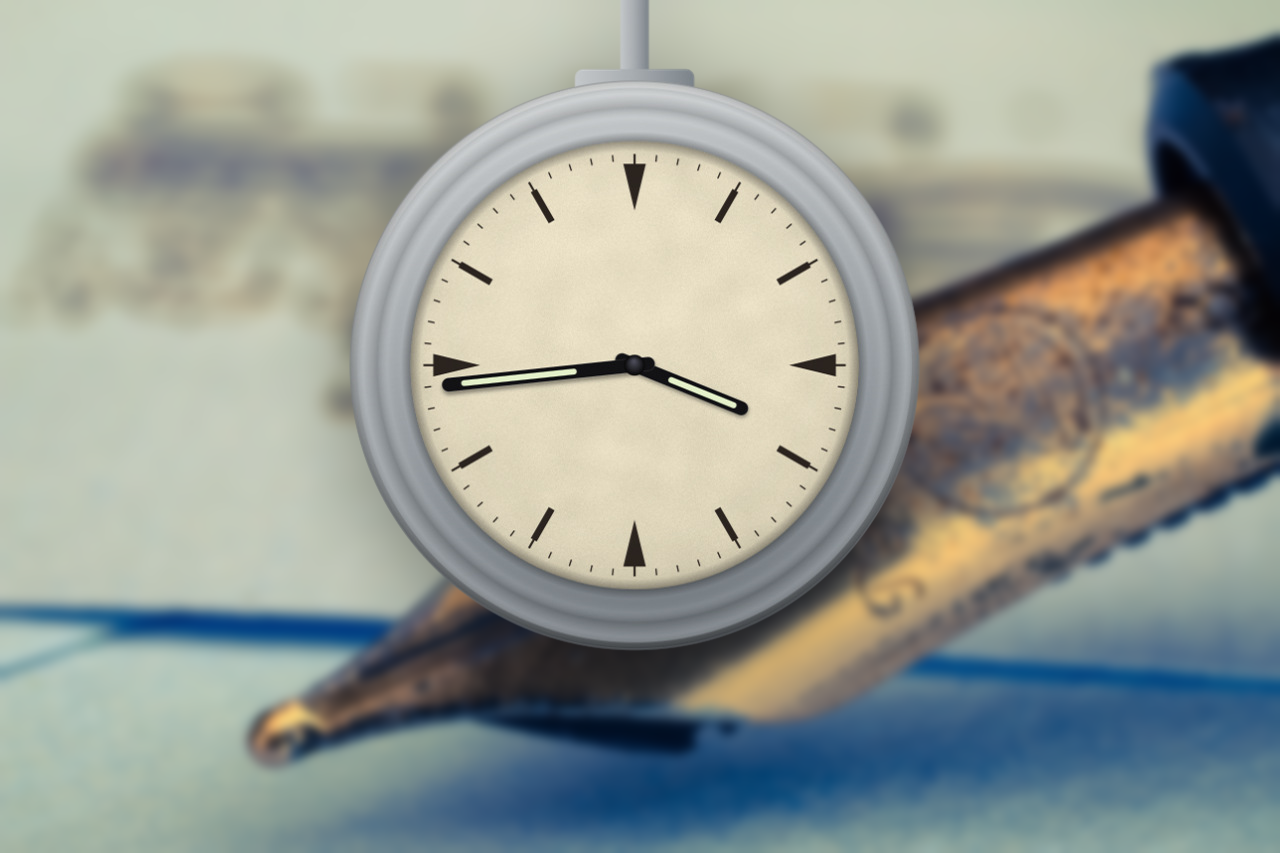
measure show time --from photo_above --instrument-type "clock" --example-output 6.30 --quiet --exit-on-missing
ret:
3.44
